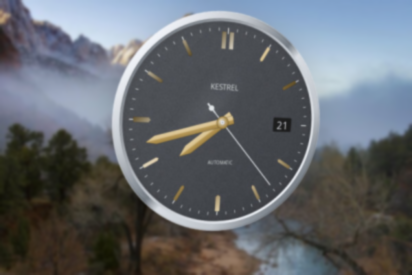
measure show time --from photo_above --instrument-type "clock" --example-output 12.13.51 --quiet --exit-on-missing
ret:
7.42.23
